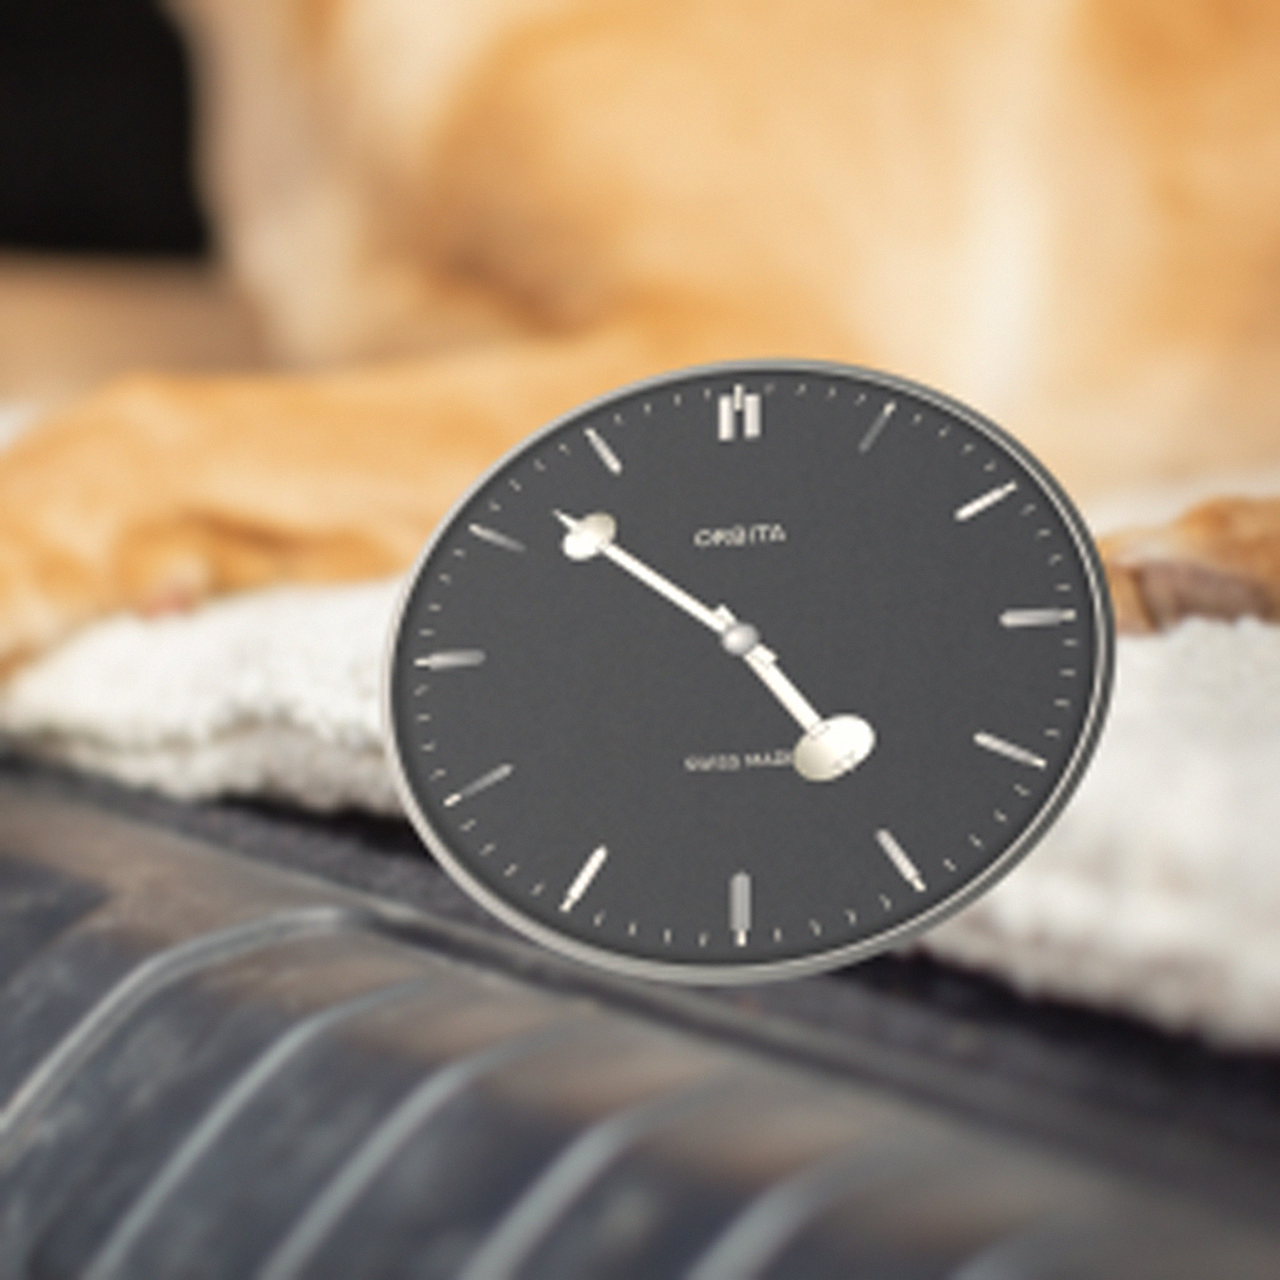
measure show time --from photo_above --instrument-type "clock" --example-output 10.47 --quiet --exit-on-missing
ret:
4.52
